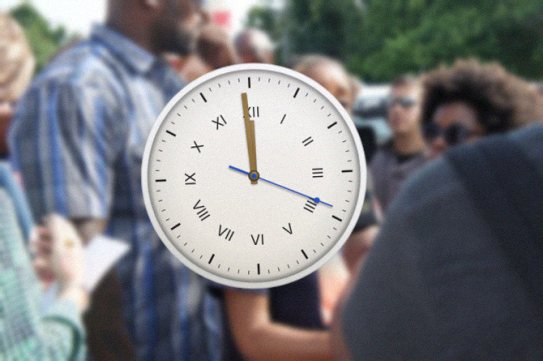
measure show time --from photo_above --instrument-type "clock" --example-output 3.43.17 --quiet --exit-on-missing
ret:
11.59.19
